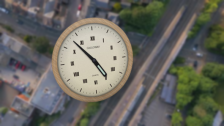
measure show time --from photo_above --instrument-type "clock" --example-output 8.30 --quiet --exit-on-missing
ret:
4.53
